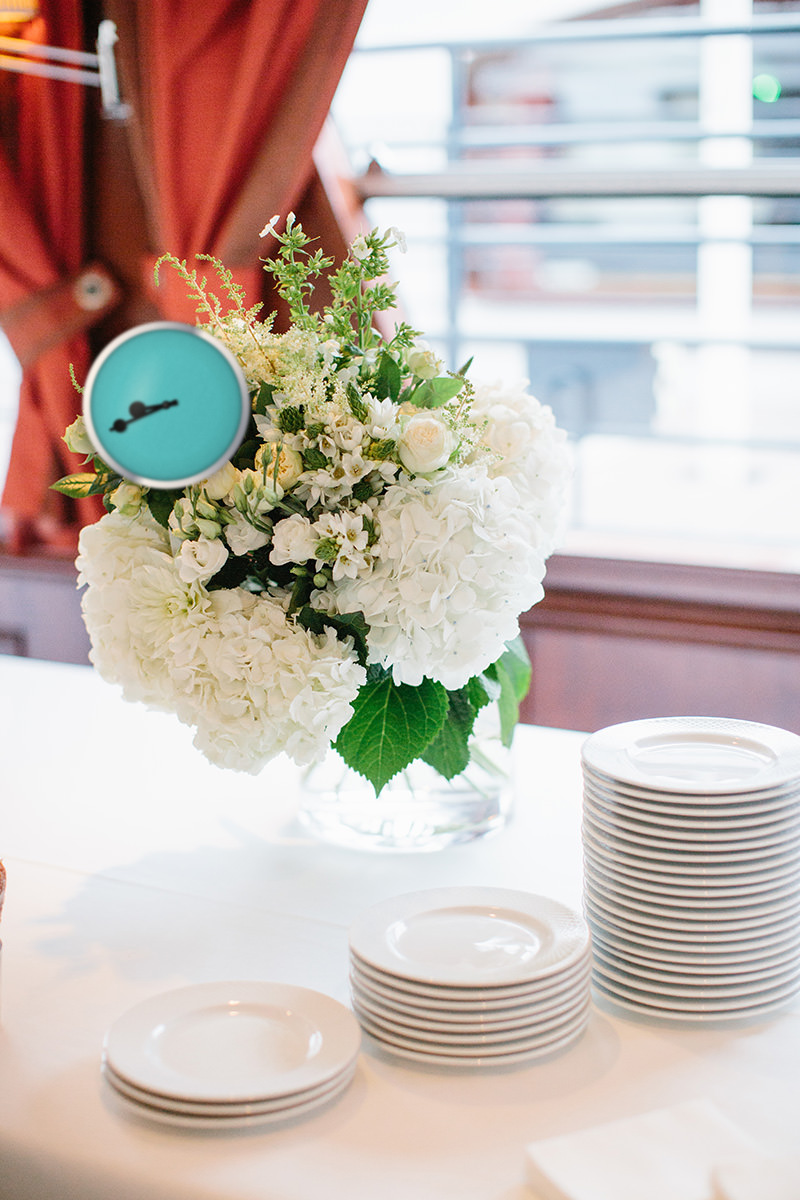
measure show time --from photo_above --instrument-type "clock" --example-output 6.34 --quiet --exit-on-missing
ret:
8.41
